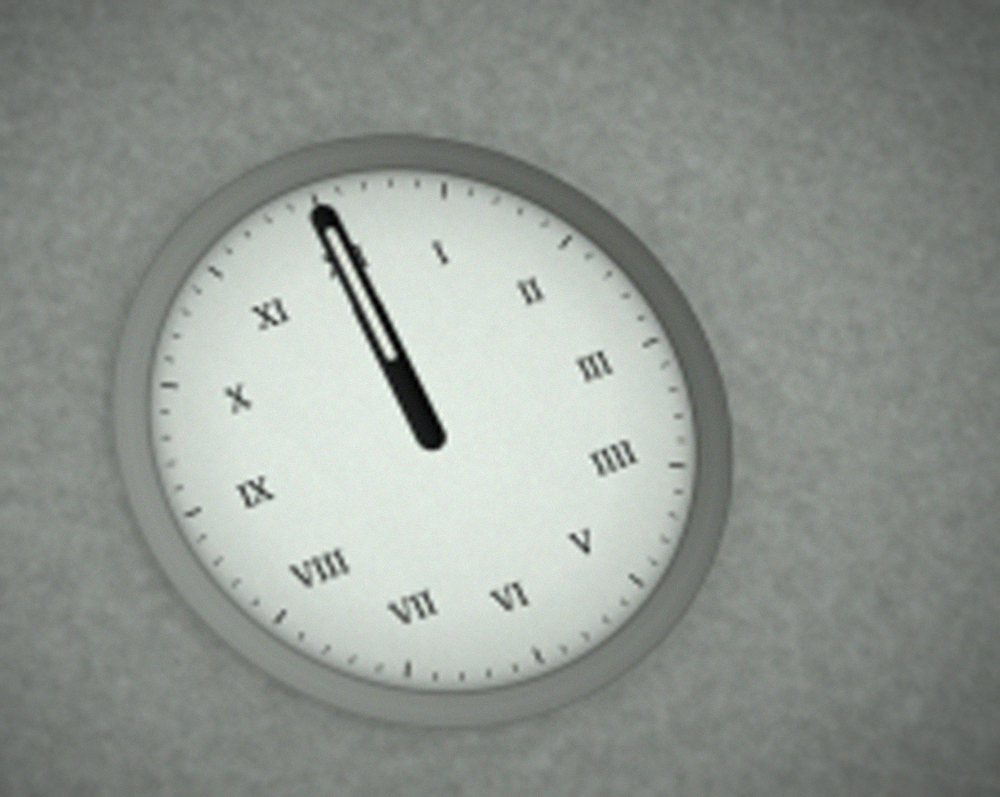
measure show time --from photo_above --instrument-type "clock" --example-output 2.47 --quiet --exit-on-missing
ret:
12.00
